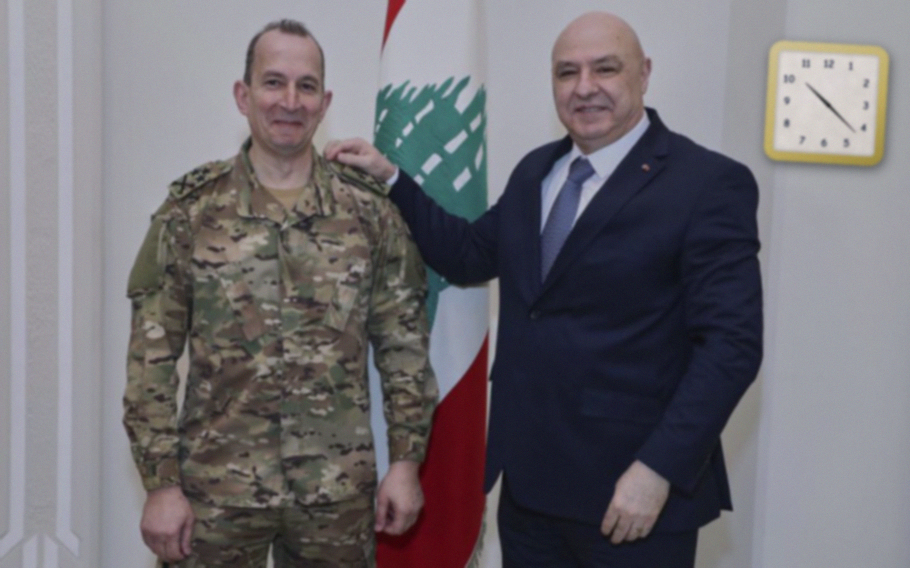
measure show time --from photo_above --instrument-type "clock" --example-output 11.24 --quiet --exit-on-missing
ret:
10.22
